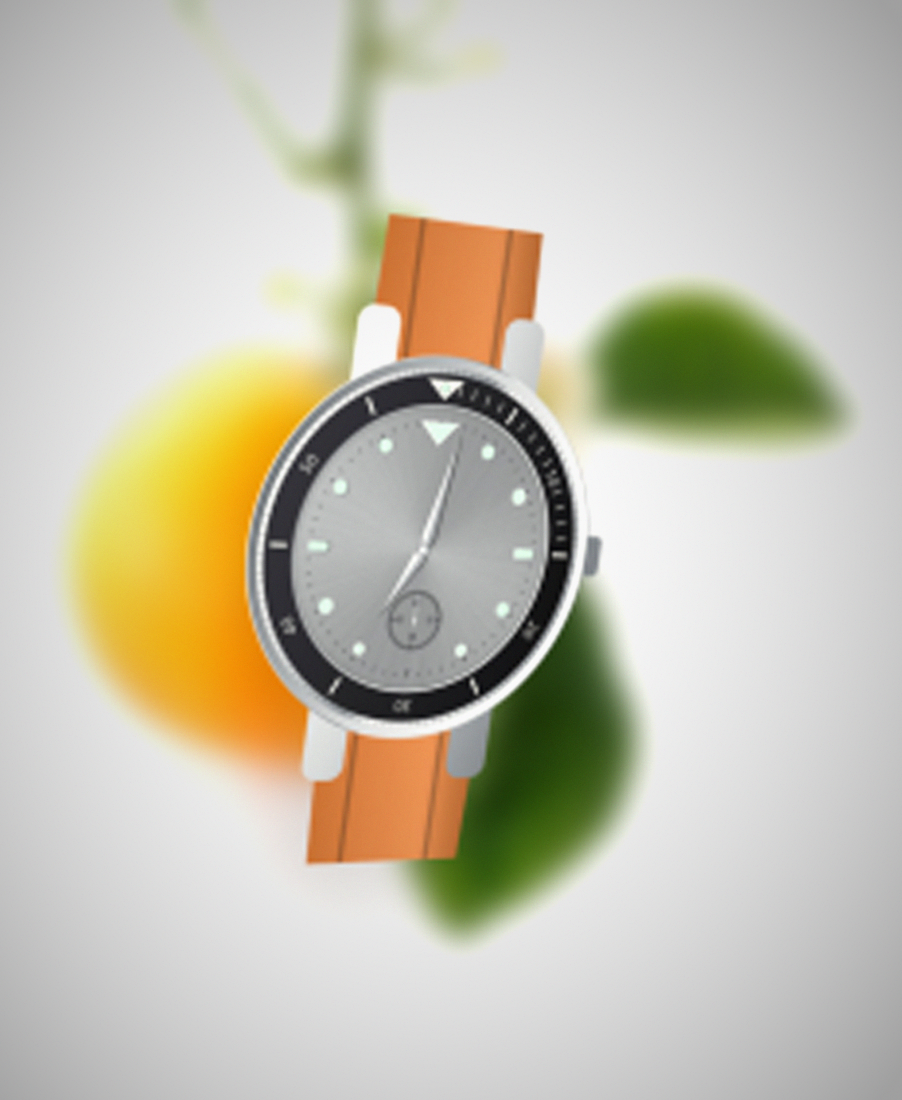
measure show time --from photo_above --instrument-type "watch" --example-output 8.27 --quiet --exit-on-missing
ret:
7.02
